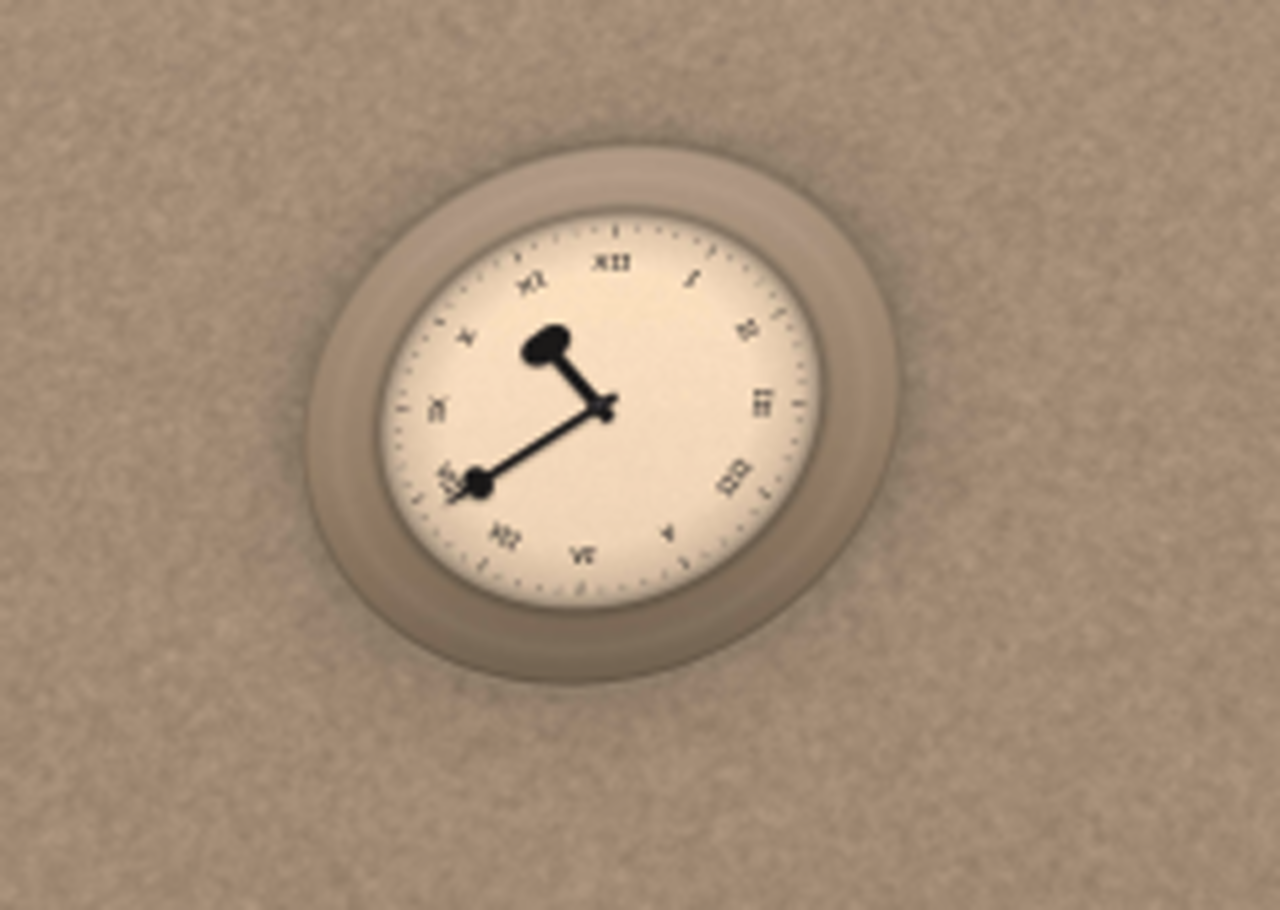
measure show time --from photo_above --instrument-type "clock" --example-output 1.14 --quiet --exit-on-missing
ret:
10.39
